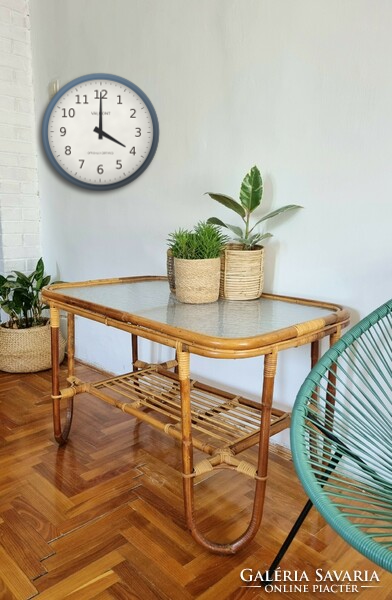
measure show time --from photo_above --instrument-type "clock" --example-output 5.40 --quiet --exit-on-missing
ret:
4.00
